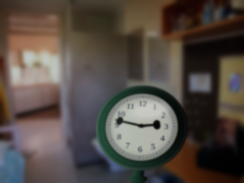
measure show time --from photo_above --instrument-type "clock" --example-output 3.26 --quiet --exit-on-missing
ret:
2.47
